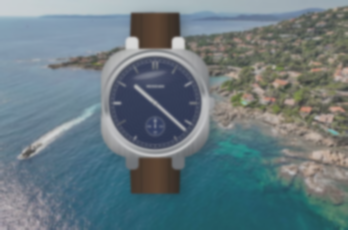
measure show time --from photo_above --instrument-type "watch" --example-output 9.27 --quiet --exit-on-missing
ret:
10.22
